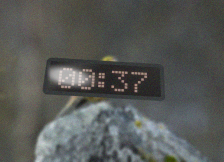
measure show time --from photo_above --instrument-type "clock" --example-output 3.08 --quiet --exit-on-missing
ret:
0.37
